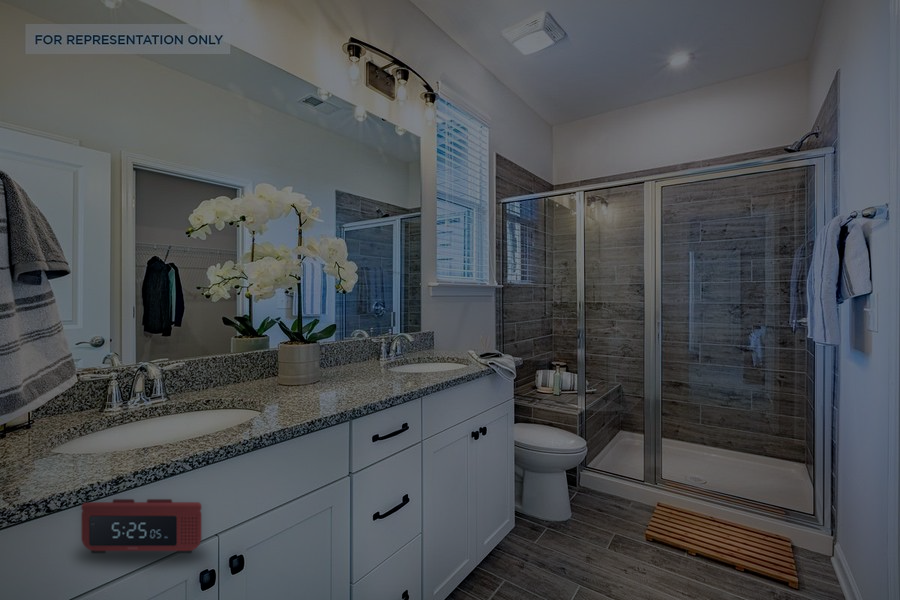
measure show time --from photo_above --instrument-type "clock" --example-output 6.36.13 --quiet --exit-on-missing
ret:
5.25.05
